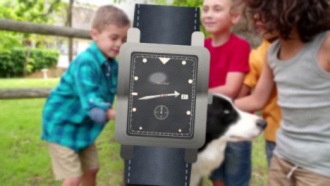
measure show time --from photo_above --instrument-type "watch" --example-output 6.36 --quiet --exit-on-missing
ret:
2.43
